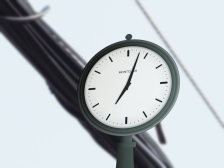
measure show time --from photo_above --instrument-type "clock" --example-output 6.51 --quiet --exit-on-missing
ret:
7.03
